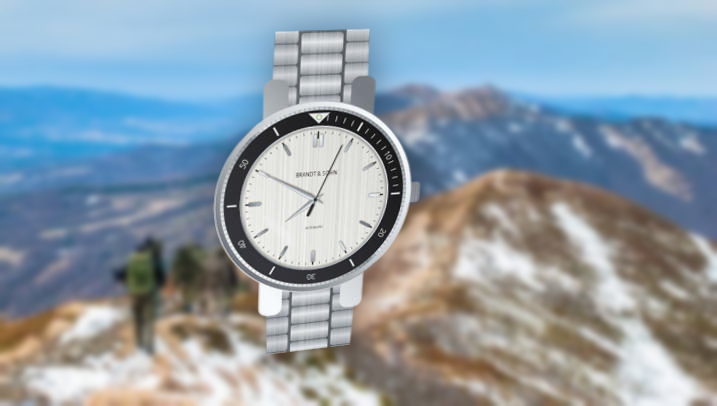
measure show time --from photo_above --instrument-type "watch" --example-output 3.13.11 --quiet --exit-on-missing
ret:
7.50.04
